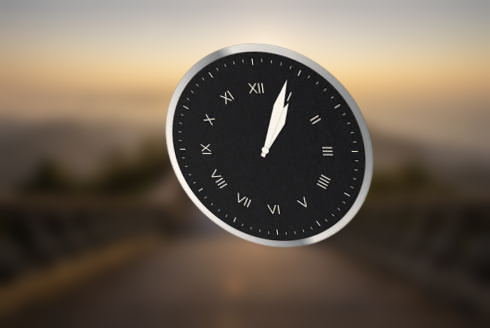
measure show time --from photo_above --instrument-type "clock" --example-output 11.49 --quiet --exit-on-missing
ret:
1.04
